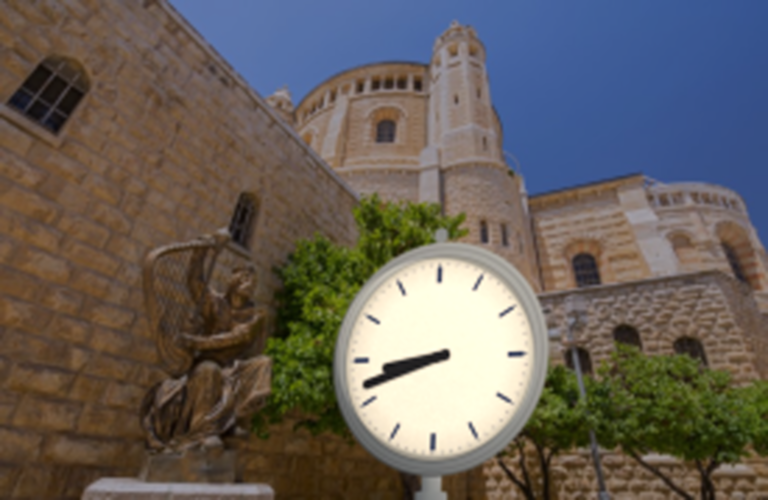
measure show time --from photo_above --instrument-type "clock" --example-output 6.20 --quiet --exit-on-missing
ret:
8.42
